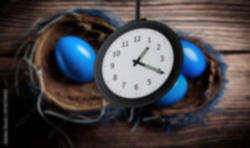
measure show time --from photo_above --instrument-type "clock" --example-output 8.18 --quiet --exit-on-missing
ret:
1.20
